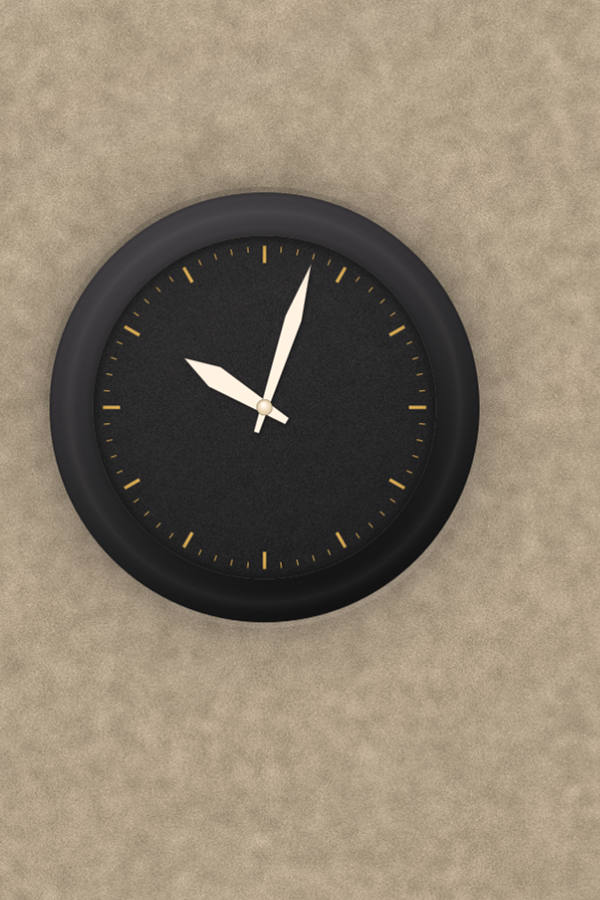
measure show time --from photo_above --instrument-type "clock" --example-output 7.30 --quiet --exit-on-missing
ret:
10.03
